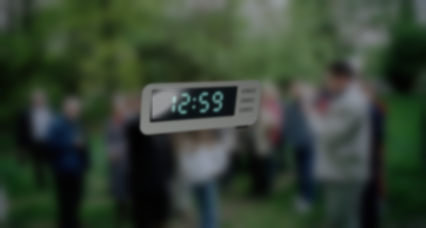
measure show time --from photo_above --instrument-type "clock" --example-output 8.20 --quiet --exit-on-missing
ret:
12.59
